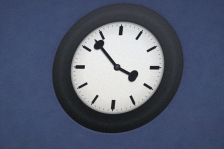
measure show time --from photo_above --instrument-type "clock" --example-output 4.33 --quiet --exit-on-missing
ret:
3.53
